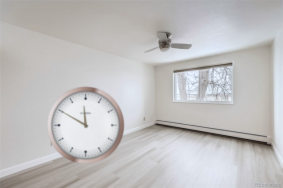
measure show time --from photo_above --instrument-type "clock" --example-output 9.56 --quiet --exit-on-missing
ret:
11.50
